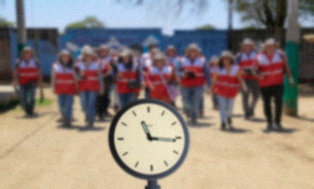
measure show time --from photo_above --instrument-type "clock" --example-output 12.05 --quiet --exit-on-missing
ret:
11.16
